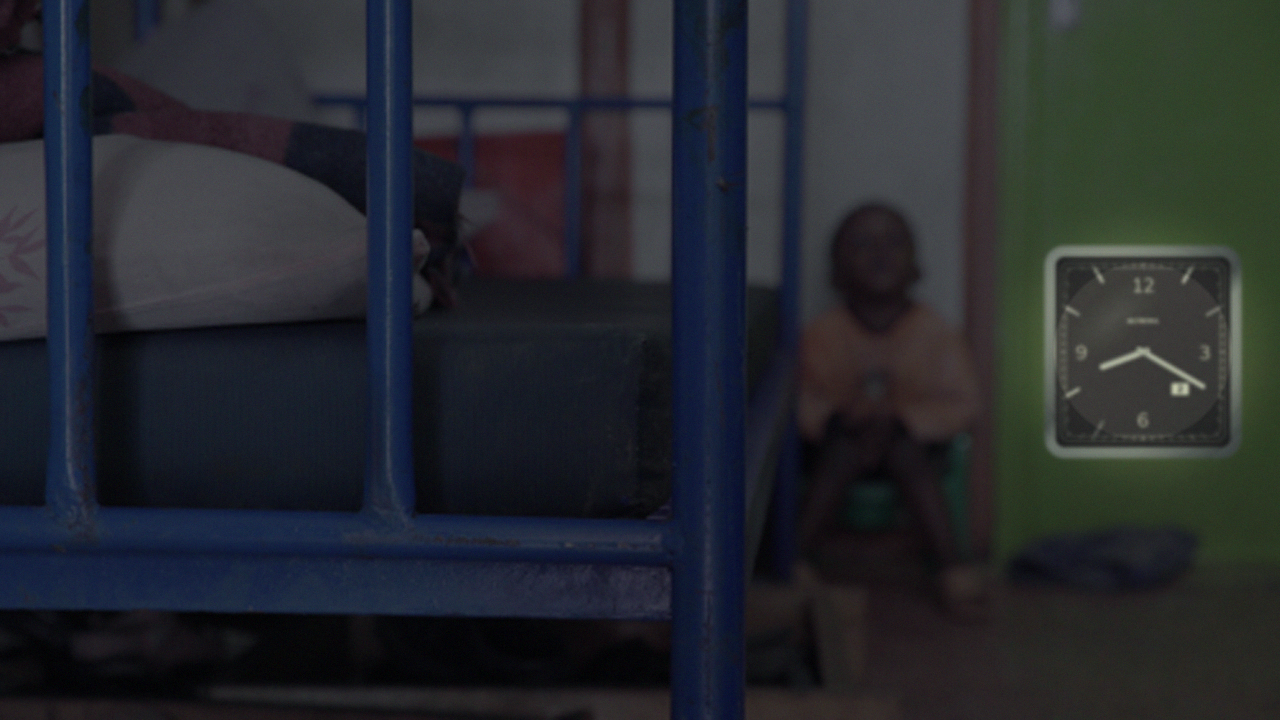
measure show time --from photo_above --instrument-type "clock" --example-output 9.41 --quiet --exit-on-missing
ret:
8.20
